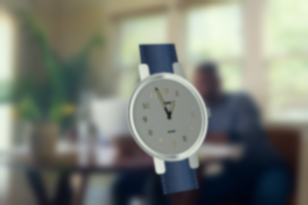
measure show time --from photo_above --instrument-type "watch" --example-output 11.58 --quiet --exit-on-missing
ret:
12.57
